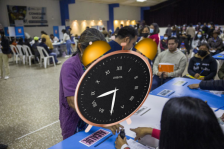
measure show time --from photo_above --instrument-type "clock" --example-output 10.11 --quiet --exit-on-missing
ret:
8.30
